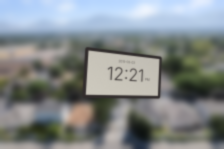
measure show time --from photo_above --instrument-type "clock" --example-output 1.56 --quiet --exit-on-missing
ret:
12.21
